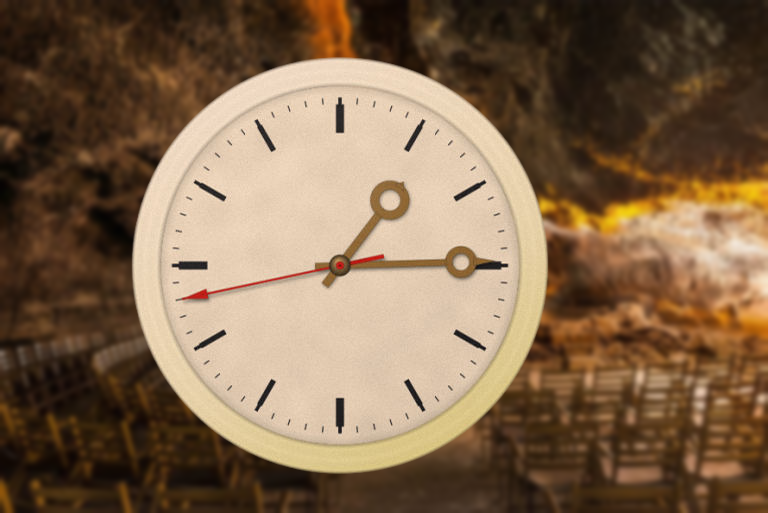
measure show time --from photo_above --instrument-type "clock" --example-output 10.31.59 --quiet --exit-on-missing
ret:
1.14.43
